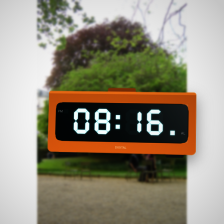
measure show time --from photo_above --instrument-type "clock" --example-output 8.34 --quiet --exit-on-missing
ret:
8.16
